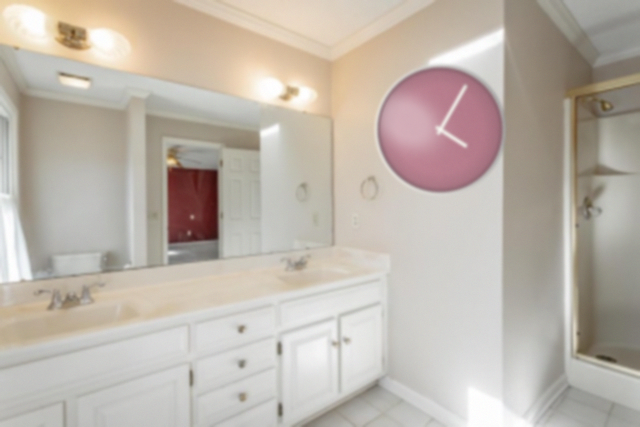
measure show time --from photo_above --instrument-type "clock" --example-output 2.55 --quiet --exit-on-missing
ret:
4.05
